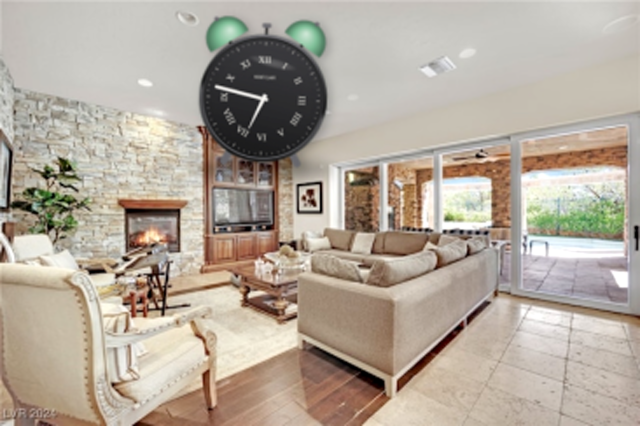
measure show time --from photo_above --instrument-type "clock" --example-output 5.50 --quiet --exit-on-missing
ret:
6.47
